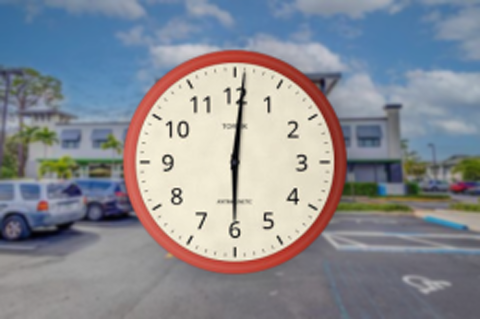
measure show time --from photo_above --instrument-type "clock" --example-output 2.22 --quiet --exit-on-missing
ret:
6.01
